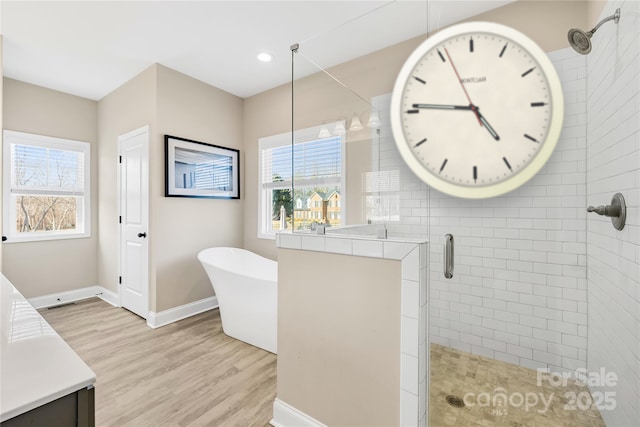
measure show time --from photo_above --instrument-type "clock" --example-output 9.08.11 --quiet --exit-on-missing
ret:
4.45.56
